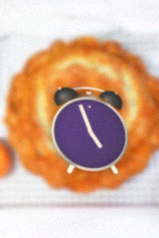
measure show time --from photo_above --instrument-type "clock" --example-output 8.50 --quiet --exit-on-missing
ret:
4.57
